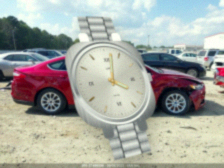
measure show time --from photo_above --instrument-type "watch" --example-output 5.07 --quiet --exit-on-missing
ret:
4.02
